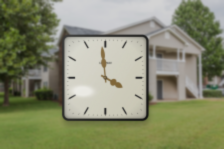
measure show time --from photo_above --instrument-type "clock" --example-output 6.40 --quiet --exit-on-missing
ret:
3.59
